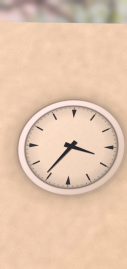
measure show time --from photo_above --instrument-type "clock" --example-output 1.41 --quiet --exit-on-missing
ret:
3.36
